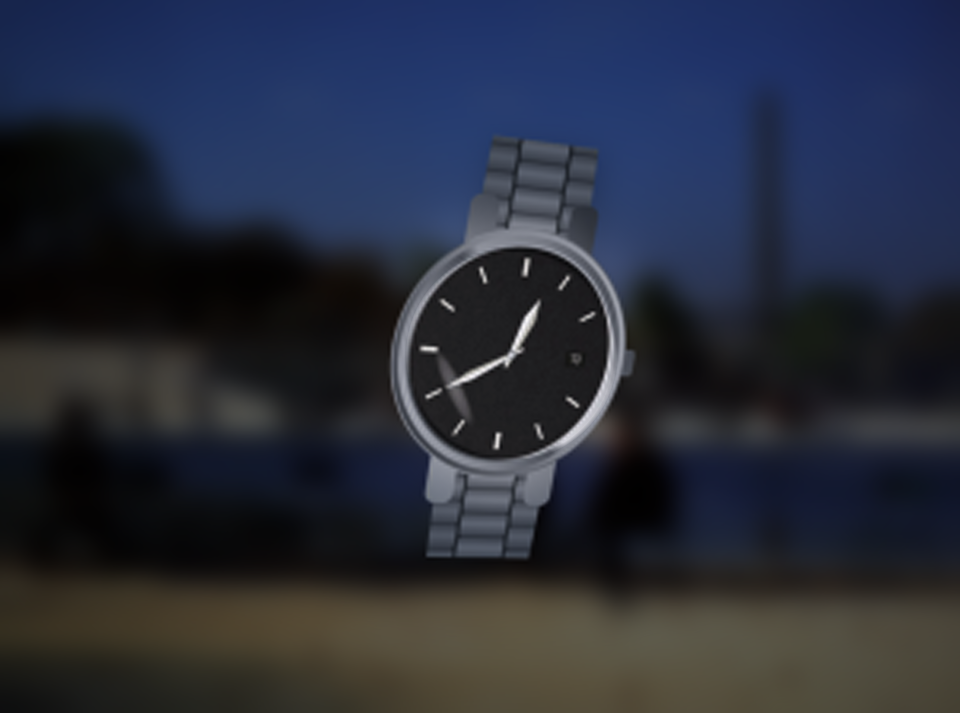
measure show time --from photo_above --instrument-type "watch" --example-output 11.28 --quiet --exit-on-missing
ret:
12.40
